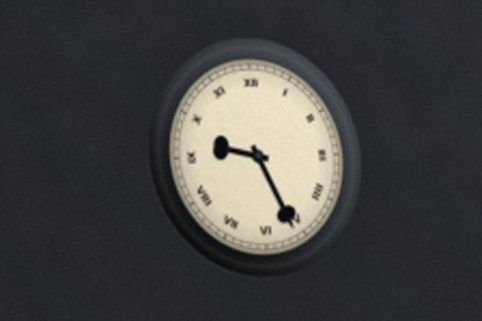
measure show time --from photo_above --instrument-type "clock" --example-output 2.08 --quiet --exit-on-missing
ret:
9.26
